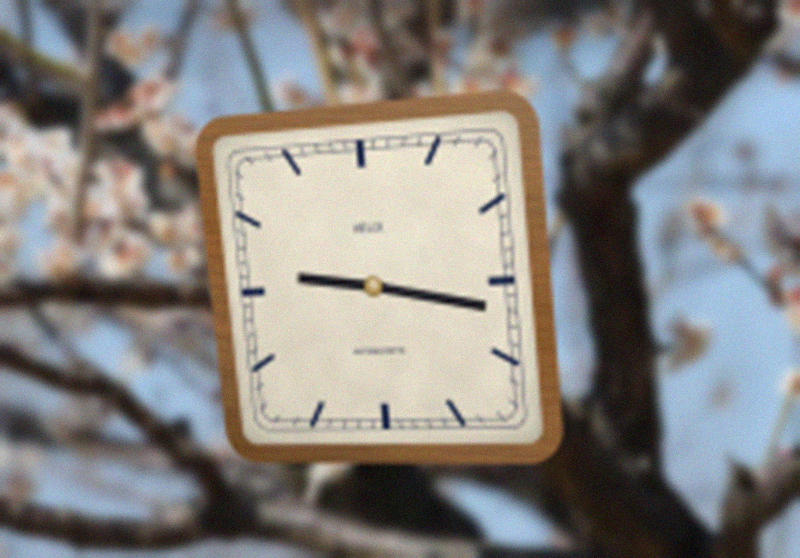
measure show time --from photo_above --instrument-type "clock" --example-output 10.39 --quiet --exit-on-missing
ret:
9.17
